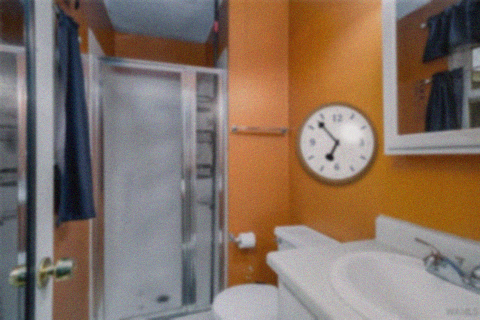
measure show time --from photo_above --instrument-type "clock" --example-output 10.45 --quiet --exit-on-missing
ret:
6.53
